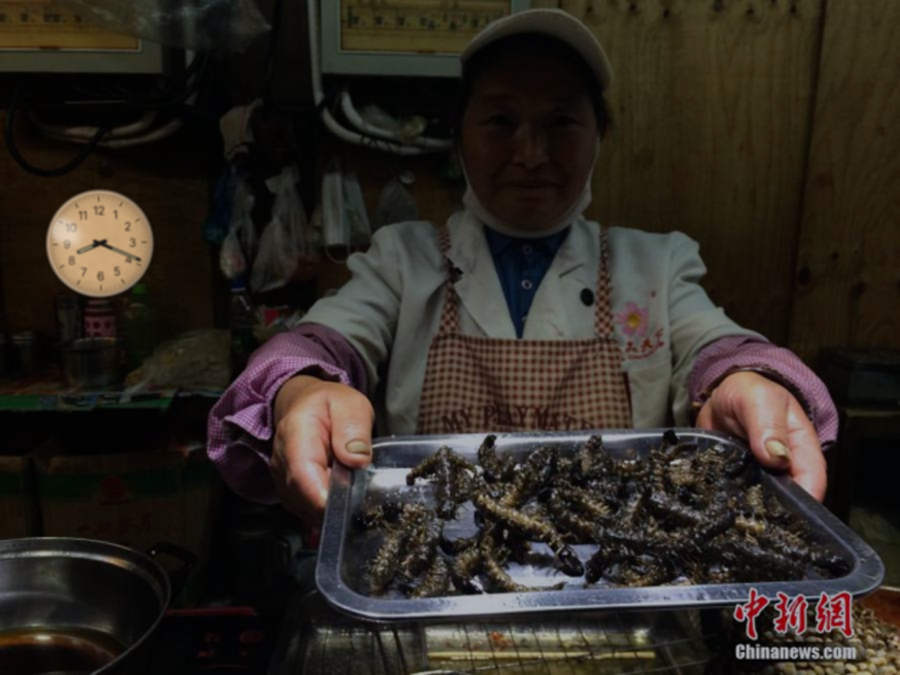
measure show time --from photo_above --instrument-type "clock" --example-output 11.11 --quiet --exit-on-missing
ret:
8.19
